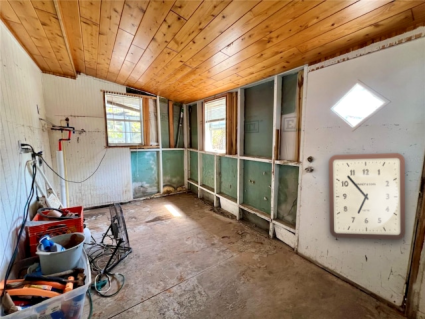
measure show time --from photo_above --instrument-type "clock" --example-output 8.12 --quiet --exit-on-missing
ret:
6.53
